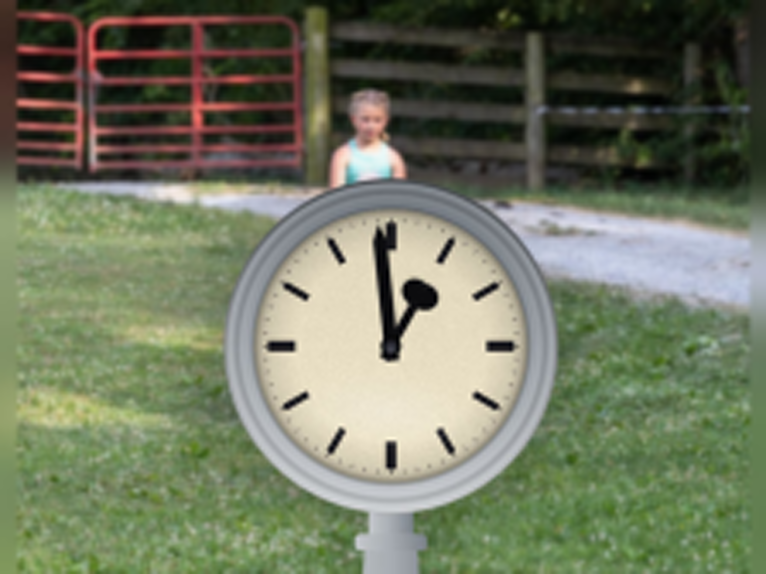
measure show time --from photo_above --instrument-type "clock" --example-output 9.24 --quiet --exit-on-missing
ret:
12.59
